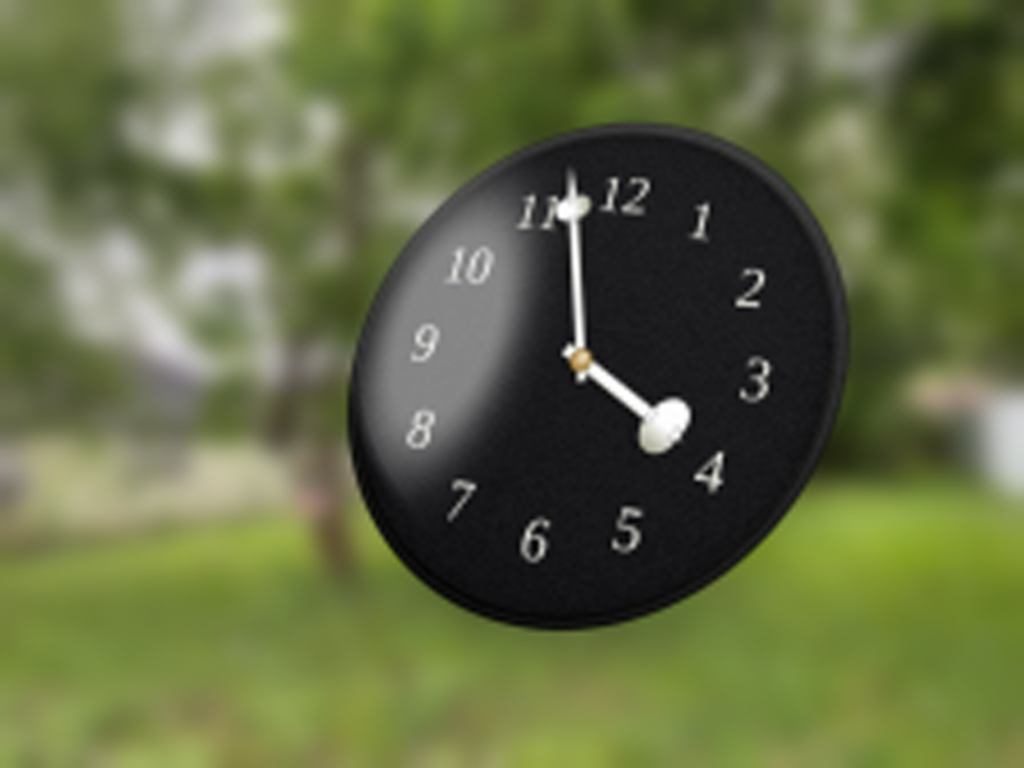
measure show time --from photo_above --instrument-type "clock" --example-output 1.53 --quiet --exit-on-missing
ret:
3.57
